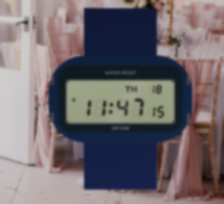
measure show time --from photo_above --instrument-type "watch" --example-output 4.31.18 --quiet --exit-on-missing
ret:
11.47.15
